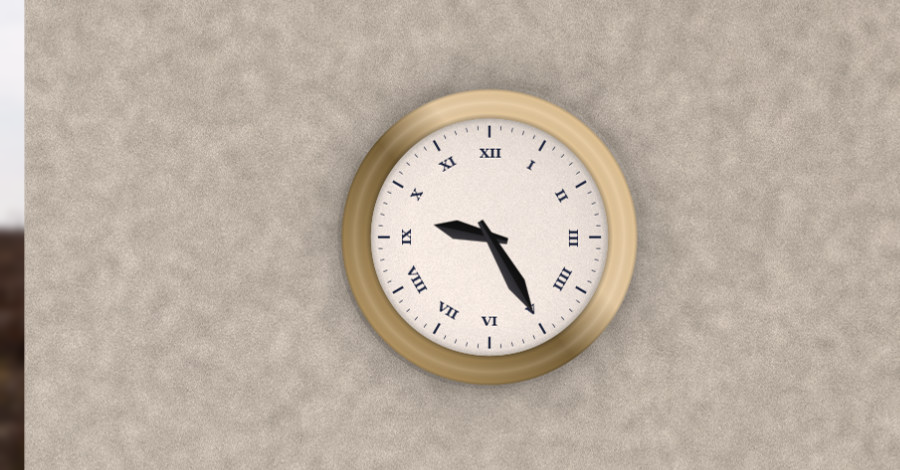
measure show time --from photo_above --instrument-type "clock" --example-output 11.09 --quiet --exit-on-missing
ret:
9.25
